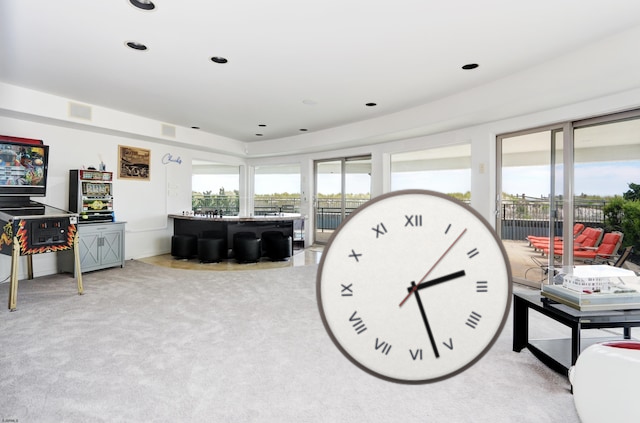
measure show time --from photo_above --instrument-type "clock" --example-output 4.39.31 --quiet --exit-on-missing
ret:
2.27.07
